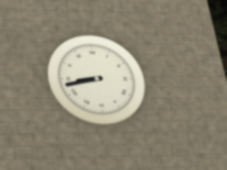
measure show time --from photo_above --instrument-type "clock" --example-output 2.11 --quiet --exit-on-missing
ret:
8.43
